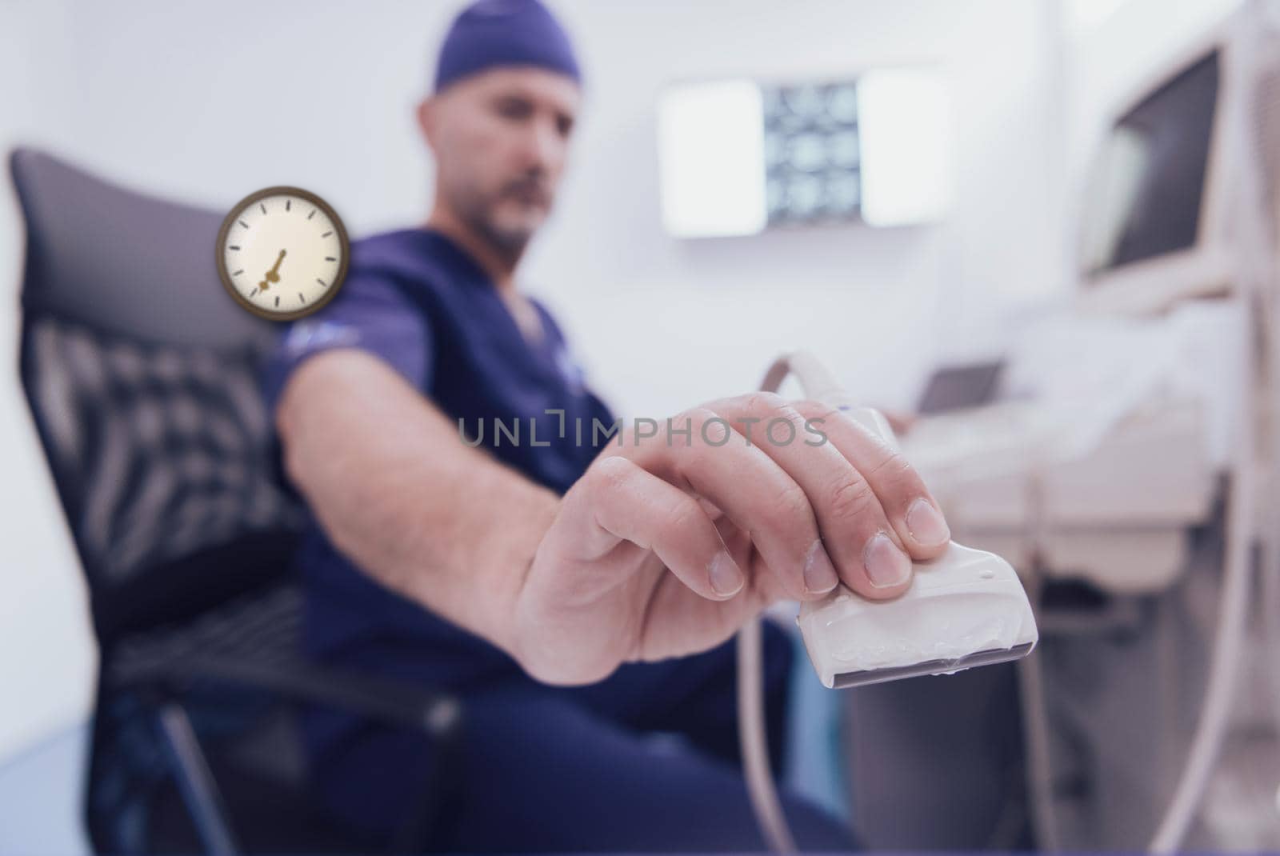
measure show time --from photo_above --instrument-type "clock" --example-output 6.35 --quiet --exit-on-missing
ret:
6.34
